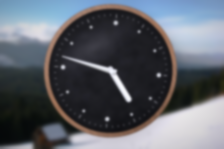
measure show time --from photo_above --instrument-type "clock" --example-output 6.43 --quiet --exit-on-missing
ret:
4.47
